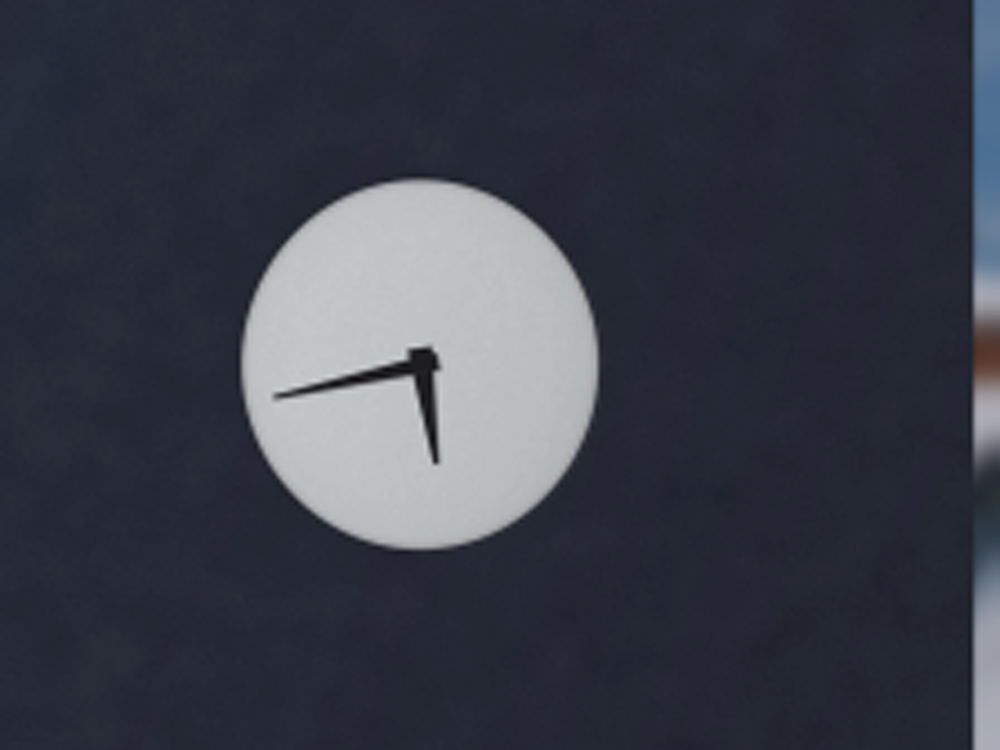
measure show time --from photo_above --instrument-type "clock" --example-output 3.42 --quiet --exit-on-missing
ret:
5.43
